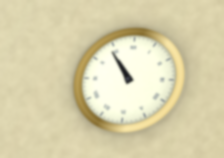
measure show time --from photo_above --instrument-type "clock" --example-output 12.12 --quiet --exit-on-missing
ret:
10.54
